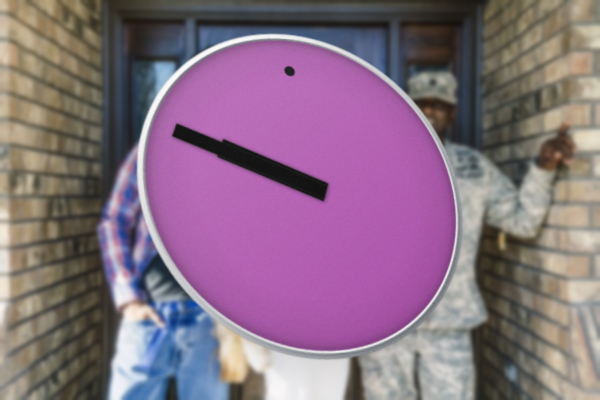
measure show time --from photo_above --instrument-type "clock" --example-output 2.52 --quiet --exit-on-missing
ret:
9.49
